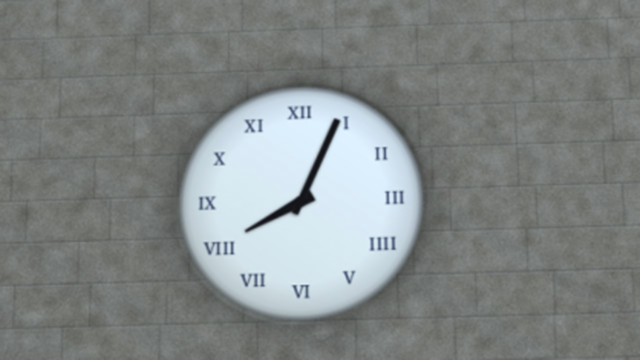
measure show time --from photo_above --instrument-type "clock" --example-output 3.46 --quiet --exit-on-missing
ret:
8.04
